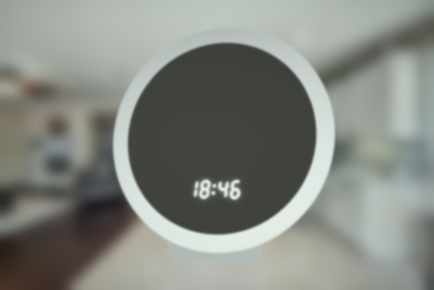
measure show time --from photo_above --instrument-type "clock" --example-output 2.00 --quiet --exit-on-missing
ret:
18.46
